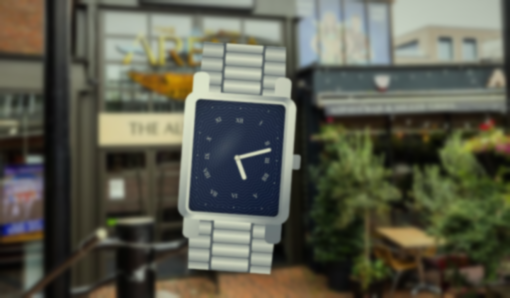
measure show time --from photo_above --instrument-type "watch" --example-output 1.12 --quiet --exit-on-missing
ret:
5.12
